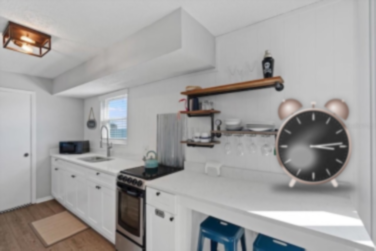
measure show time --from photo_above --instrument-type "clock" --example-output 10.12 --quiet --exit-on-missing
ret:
3.14
